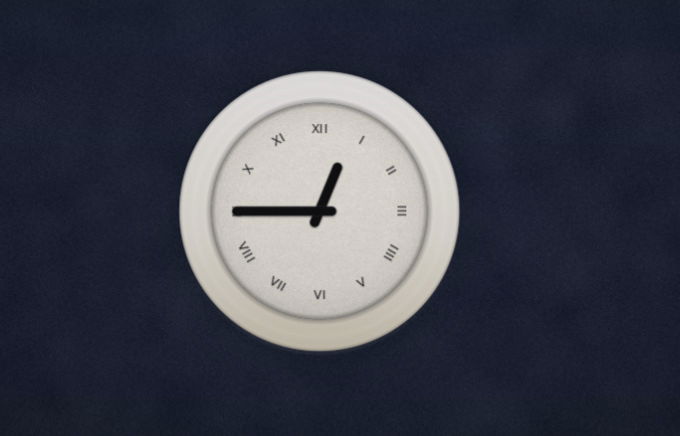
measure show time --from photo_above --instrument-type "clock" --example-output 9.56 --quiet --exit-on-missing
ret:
12.45
